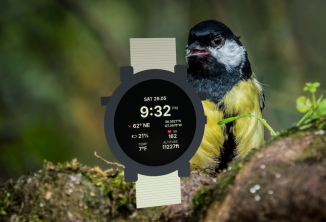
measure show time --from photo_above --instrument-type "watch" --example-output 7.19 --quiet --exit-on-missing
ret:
9.32
